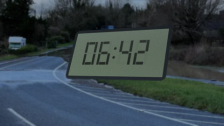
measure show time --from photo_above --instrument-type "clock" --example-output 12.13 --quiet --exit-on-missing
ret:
6.42
